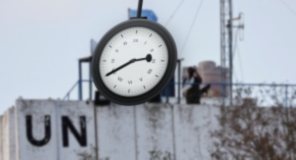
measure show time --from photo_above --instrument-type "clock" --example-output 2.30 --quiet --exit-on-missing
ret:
2.40
